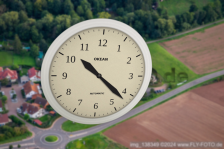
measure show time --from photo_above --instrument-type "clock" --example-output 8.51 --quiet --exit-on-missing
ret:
10.22
